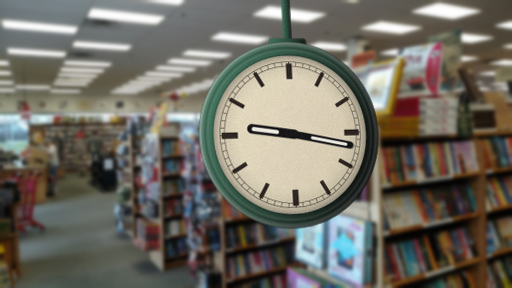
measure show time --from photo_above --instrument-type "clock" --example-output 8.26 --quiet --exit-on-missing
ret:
9.17
